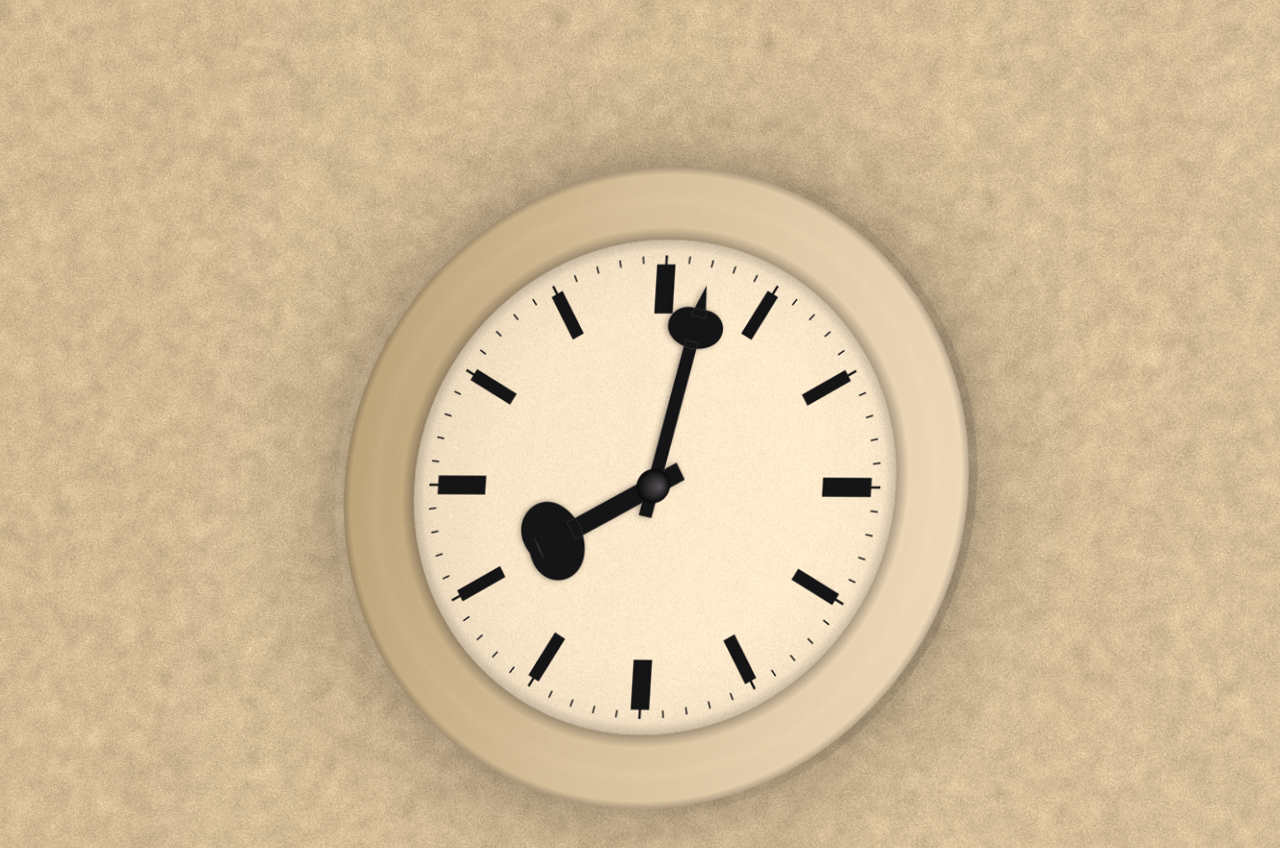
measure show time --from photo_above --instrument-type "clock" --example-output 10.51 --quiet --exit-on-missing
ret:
8.02
